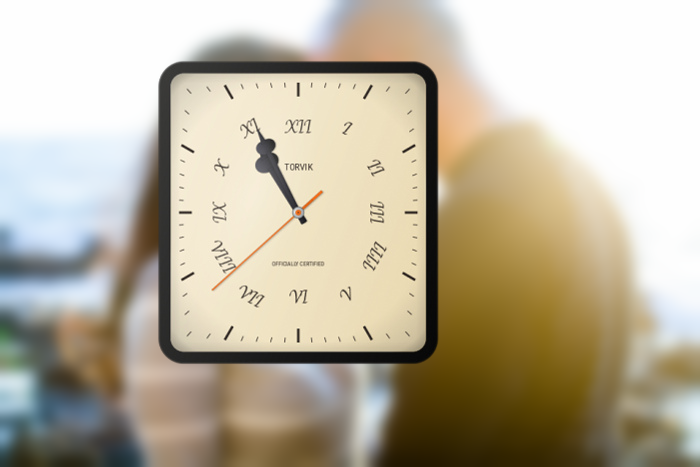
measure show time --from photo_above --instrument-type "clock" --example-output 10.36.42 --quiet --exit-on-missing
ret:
10.55.38
